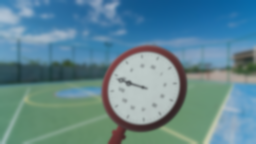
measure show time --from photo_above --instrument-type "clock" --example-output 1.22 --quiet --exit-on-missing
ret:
8.44
